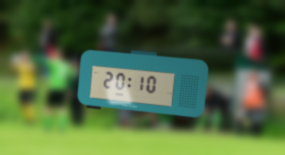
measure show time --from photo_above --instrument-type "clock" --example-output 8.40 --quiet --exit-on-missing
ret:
20.10
